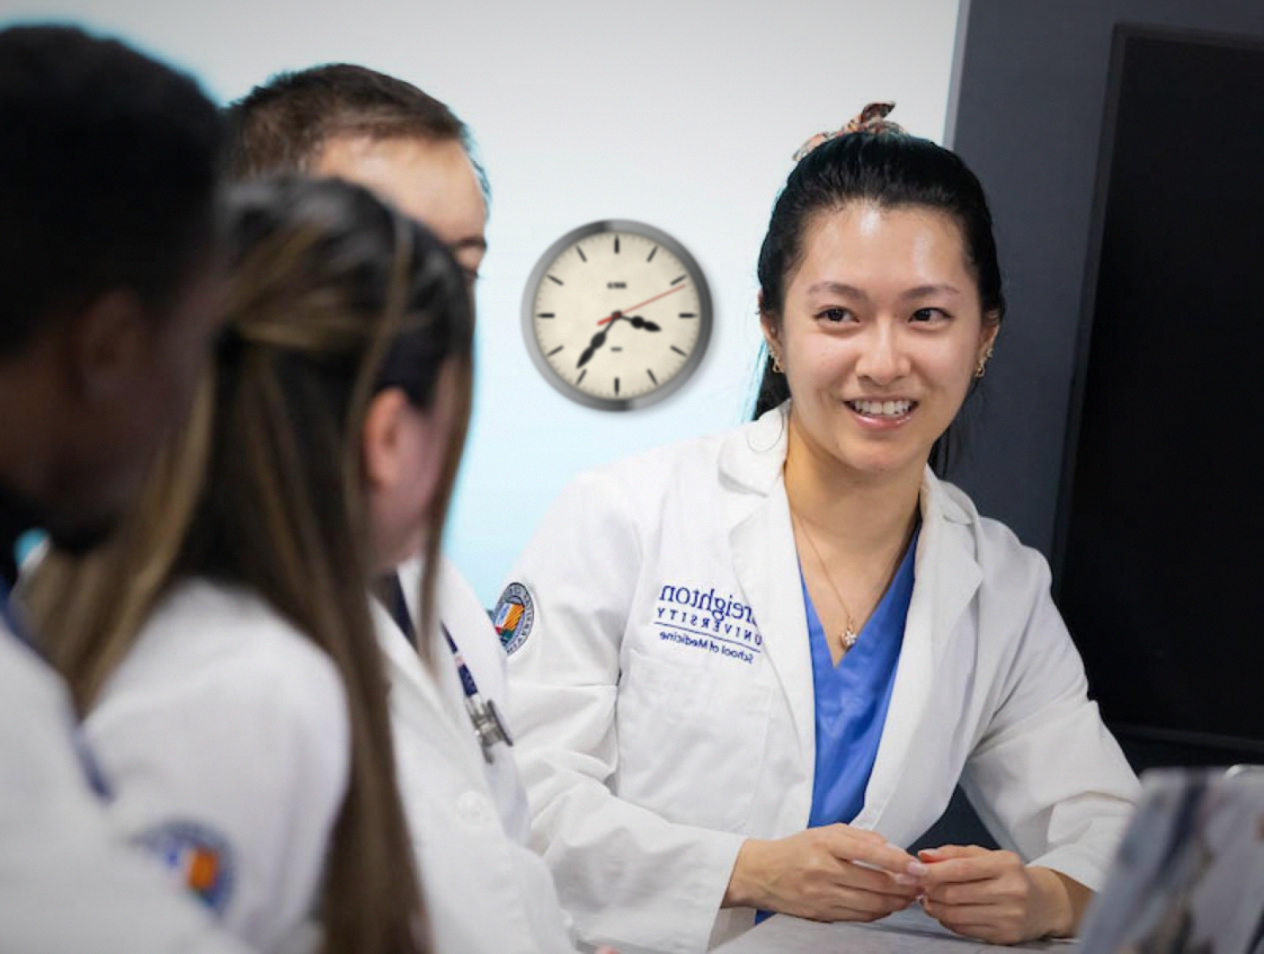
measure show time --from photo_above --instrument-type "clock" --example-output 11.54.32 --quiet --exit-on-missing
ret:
3.36.11
